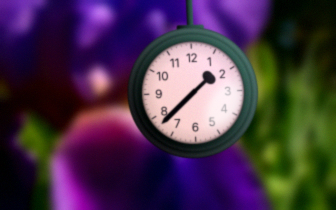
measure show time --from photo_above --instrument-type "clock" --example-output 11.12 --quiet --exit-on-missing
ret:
1.38
